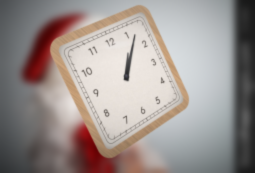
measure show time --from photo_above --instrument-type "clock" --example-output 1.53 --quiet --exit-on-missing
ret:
1.07
